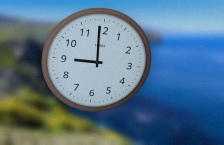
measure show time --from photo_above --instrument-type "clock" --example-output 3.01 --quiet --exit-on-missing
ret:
8.59
